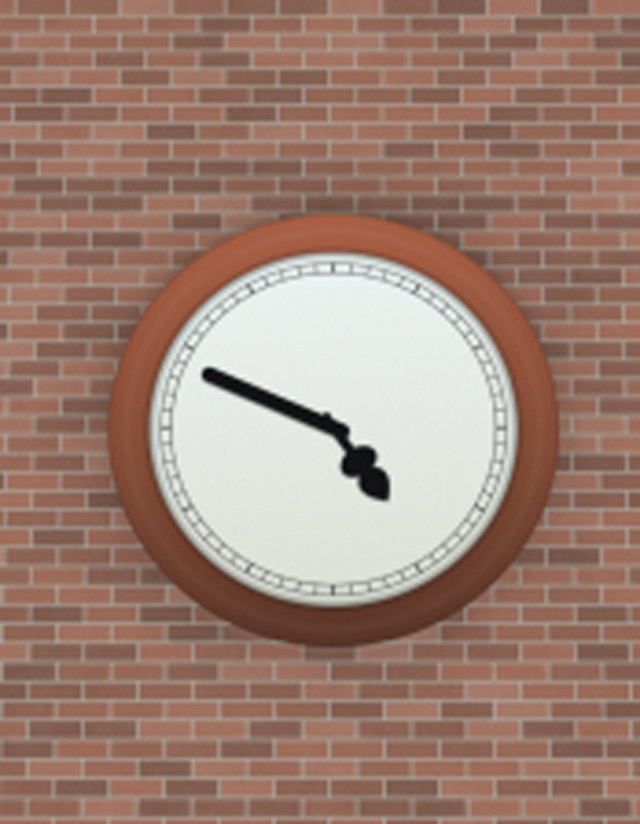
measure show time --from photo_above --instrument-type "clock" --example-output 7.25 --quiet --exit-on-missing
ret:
4.49
